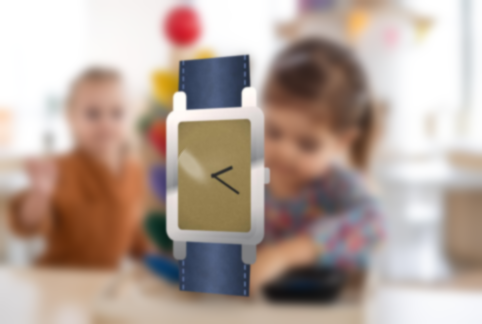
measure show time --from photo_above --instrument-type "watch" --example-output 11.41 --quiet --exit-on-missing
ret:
2.20
